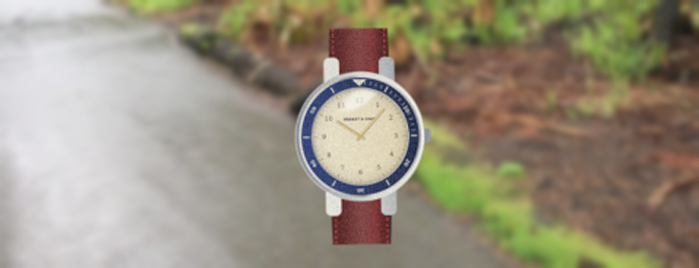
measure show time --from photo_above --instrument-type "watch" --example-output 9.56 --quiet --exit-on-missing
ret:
10.07
